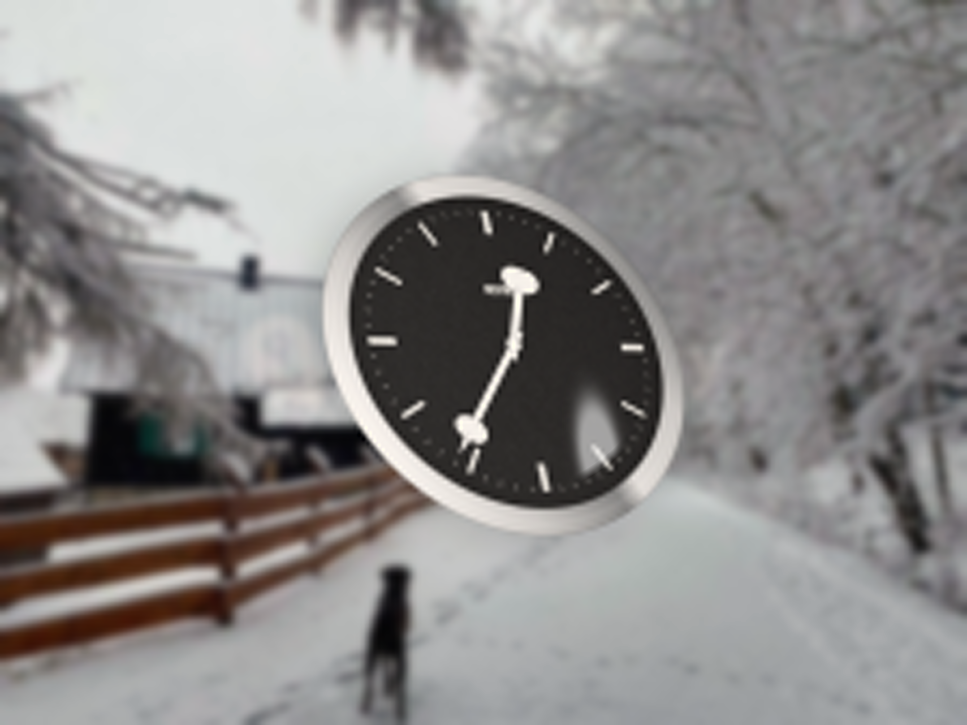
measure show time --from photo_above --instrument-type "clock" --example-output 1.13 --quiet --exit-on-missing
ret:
12.36
